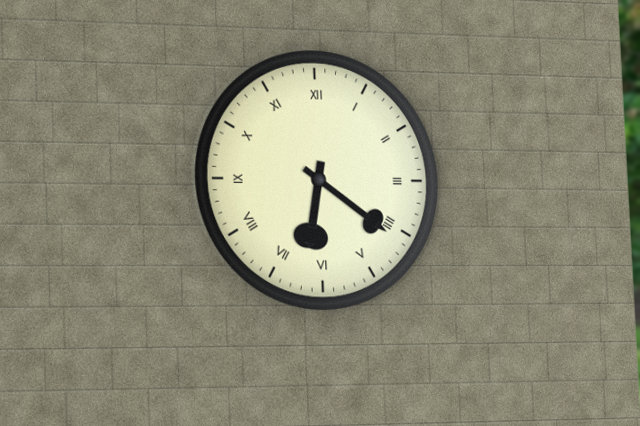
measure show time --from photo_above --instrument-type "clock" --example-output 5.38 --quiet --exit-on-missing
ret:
6.21
